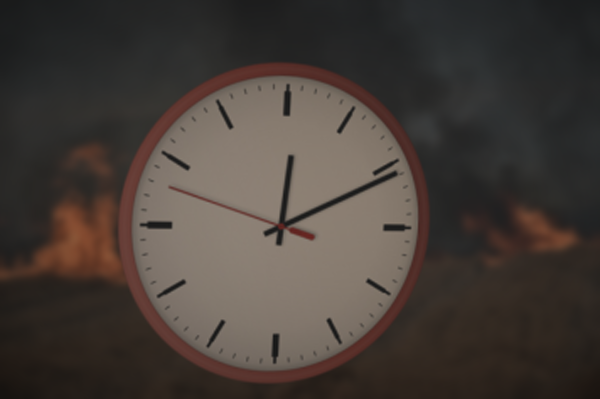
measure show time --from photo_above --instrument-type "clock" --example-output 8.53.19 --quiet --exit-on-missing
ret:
12.10.48
